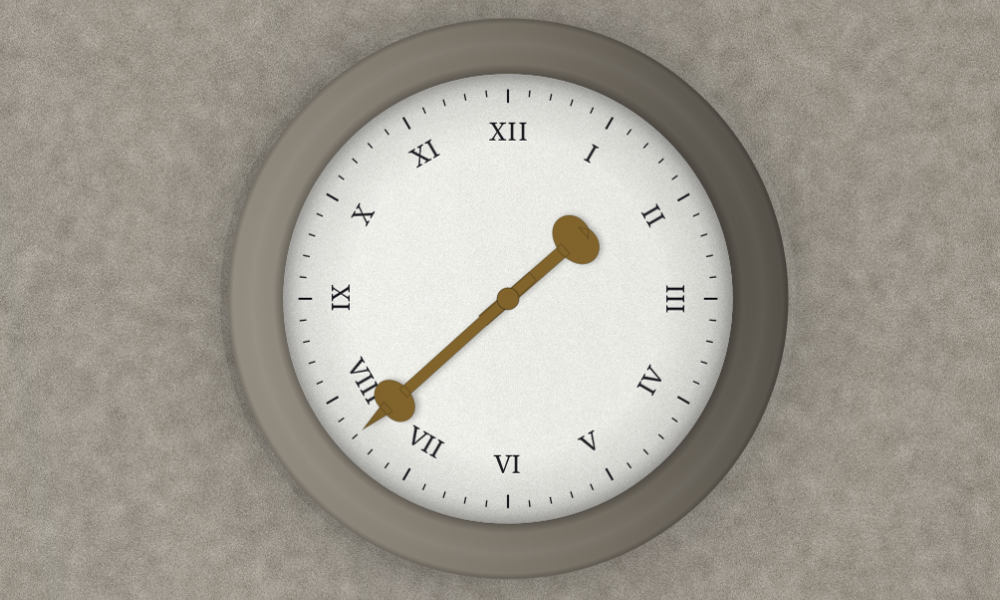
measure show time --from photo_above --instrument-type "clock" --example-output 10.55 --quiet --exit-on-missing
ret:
1.38
